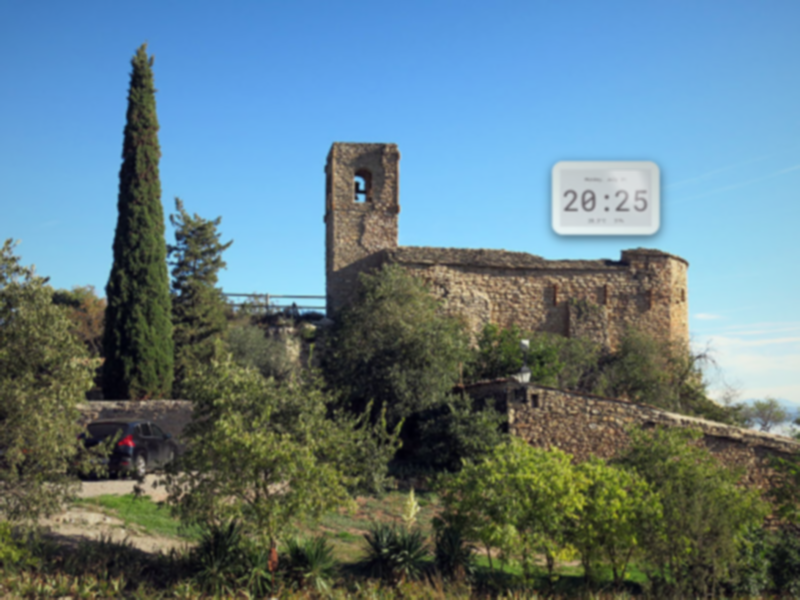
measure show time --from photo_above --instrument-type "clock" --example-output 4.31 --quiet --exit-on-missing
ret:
20.25
